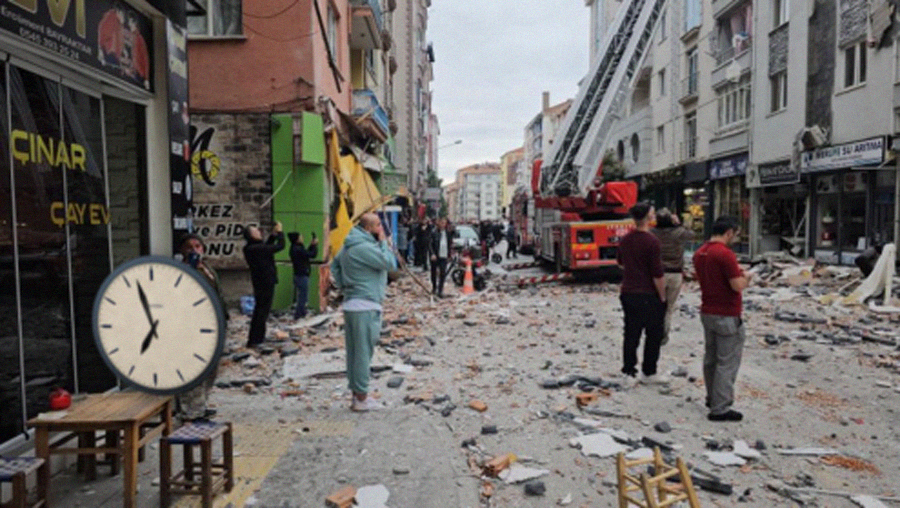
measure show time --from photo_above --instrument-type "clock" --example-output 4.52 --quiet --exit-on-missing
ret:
6.57
